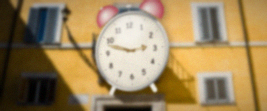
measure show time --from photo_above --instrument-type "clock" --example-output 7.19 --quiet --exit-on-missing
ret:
2.48
